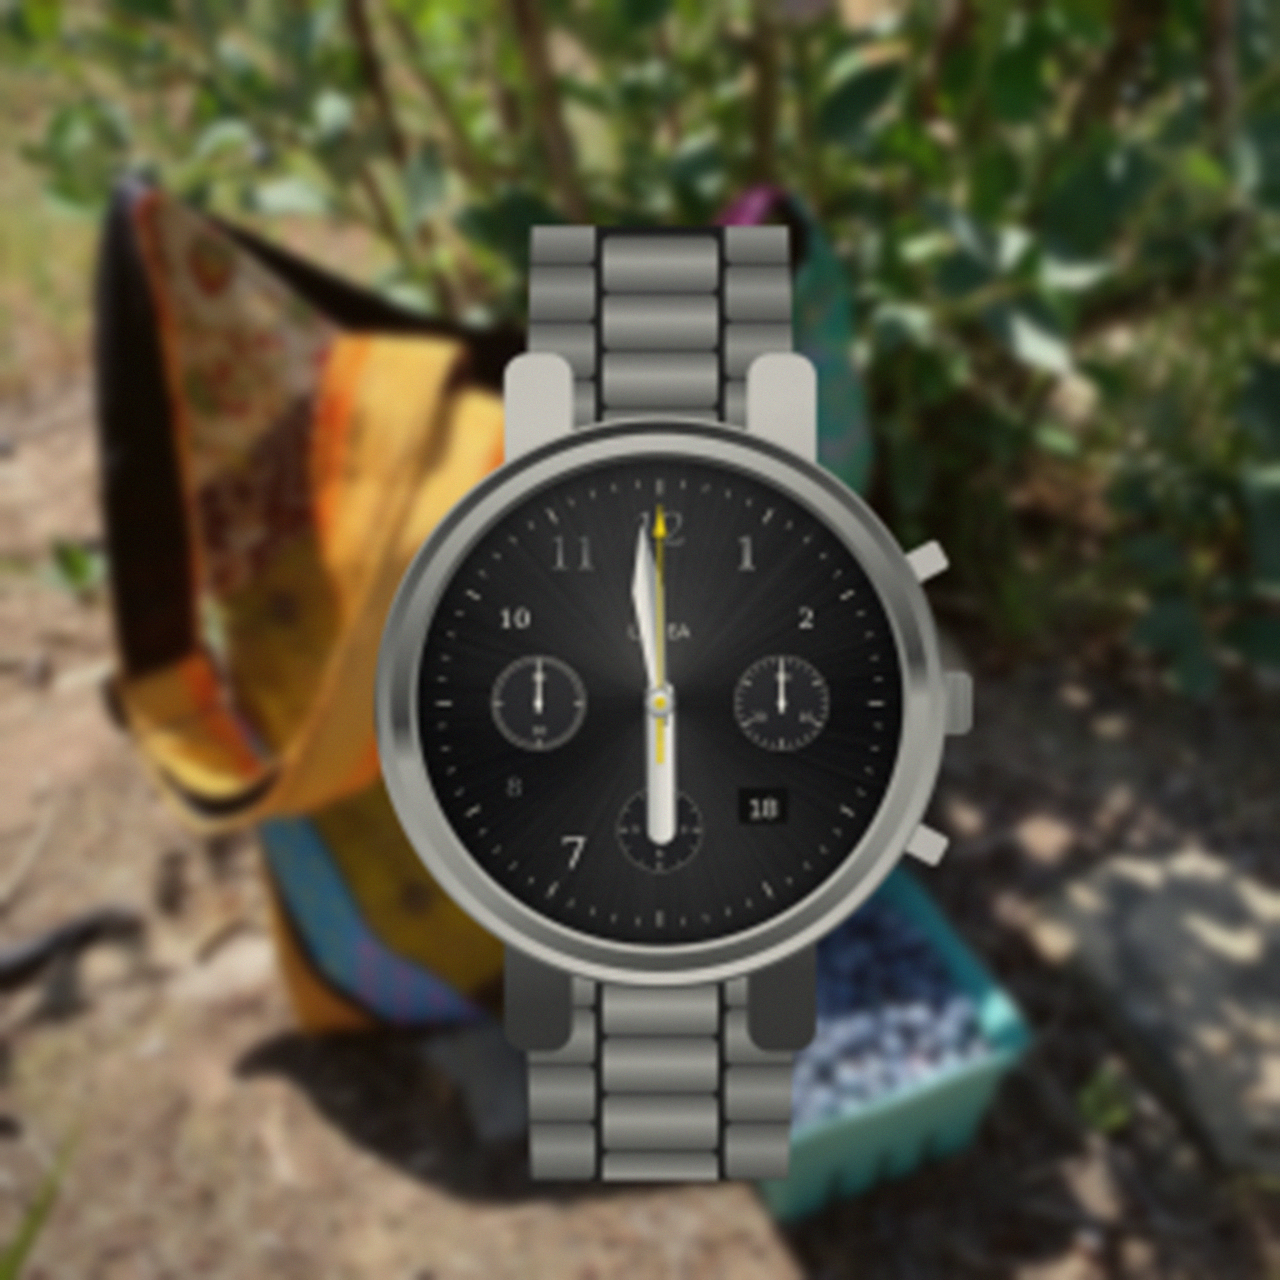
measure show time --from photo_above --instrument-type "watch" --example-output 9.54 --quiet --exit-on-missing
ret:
5.59
